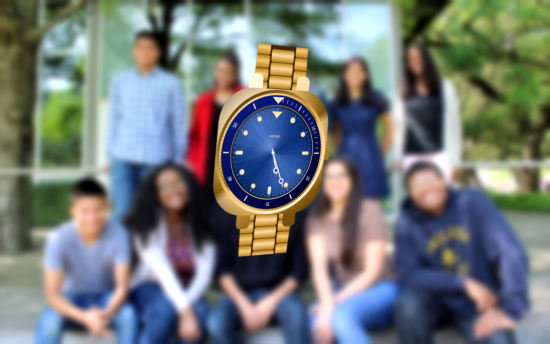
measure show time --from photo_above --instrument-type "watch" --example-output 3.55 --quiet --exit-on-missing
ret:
5.26
